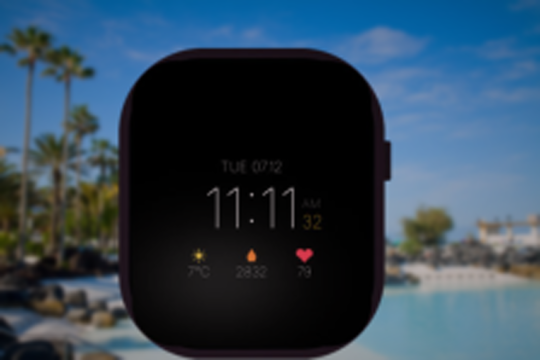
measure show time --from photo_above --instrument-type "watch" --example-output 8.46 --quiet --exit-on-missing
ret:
11.11
